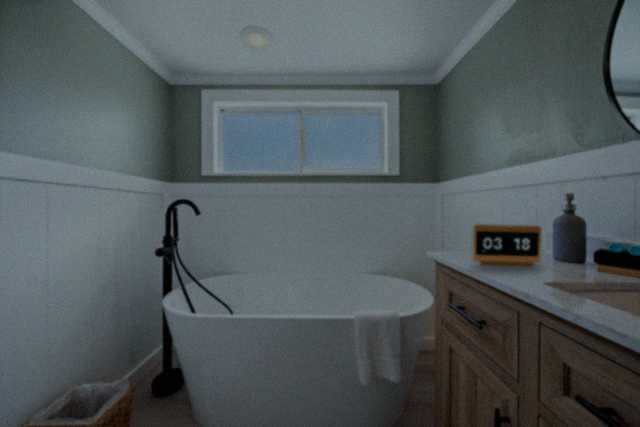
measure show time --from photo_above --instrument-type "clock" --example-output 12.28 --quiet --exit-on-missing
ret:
3.18
